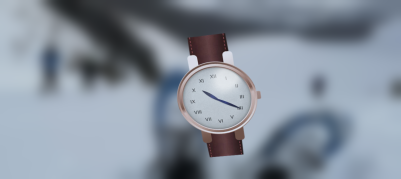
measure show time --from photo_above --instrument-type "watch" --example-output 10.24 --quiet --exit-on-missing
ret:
10.20
